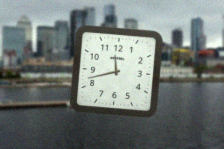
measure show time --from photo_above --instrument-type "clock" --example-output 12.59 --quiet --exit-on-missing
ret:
11.42
